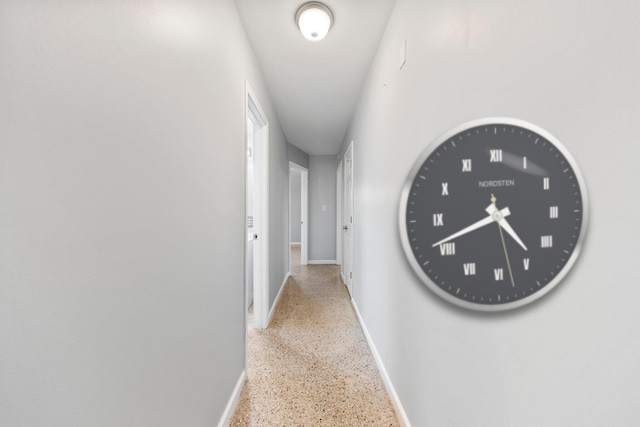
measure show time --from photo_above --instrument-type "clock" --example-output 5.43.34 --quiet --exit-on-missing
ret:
4.41.28
